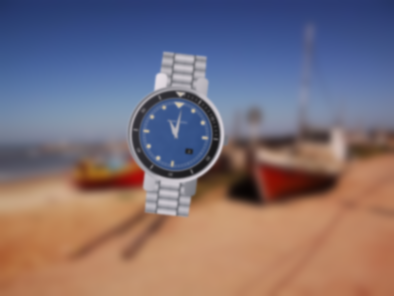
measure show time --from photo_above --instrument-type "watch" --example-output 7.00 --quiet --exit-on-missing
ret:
11.01
